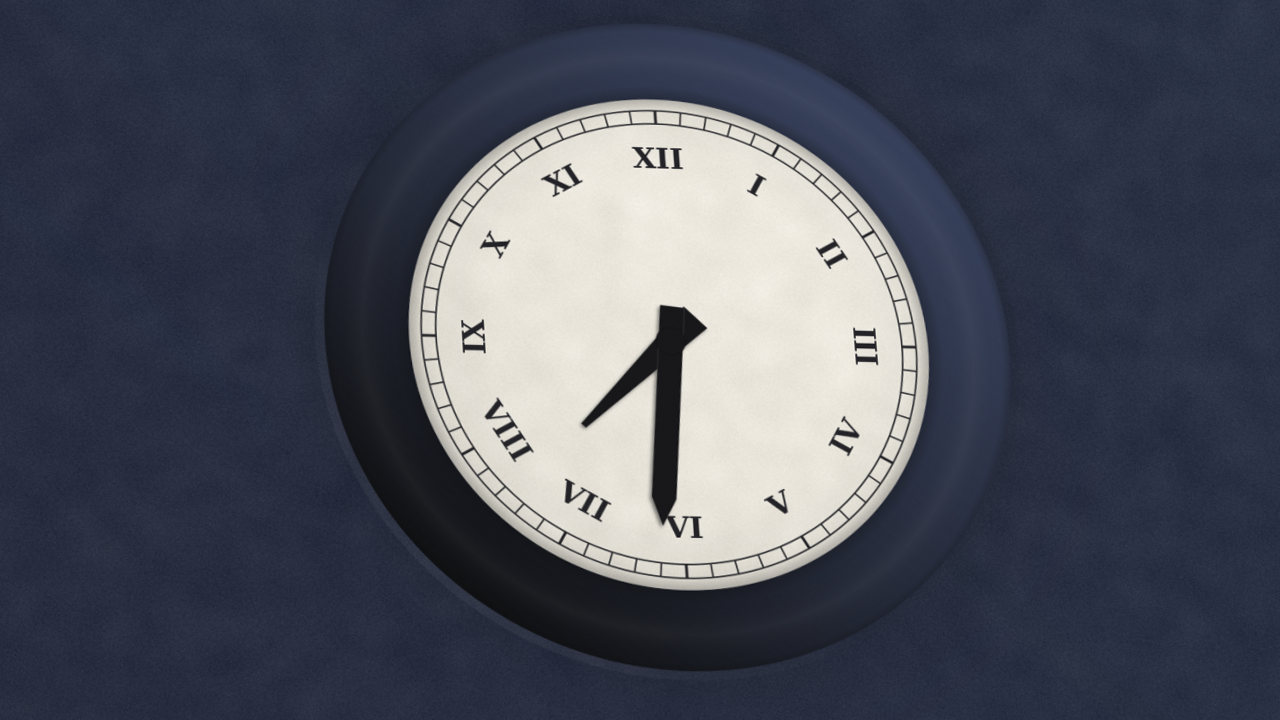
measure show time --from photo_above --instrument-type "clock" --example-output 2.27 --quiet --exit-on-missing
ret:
7.31
